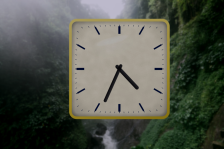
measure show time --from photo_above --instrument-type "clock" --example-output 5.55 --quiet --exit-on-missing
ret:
4.34
